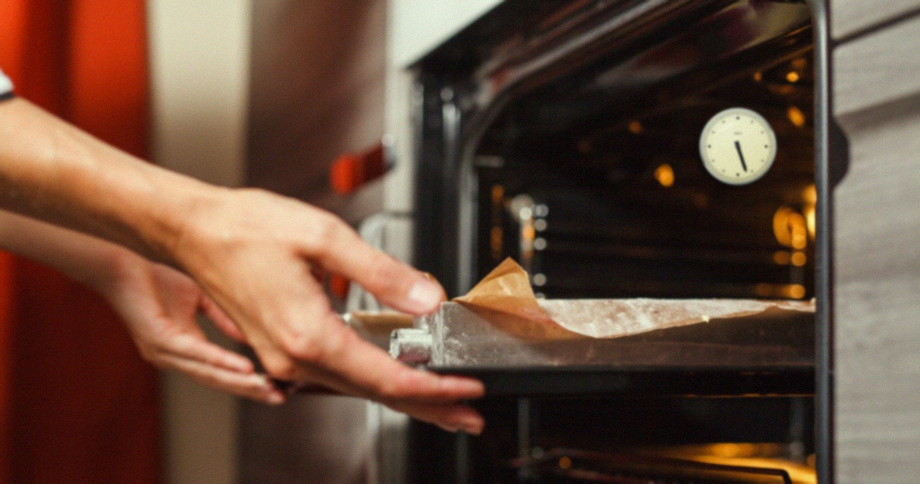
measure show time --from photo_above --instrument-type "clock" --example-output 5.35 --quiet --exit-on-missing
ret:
5.27
